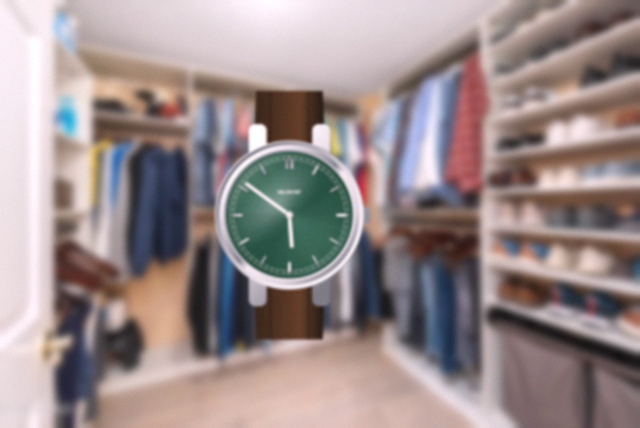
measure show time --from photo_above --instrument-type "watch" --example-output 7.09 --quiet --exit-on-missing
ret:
5.51
